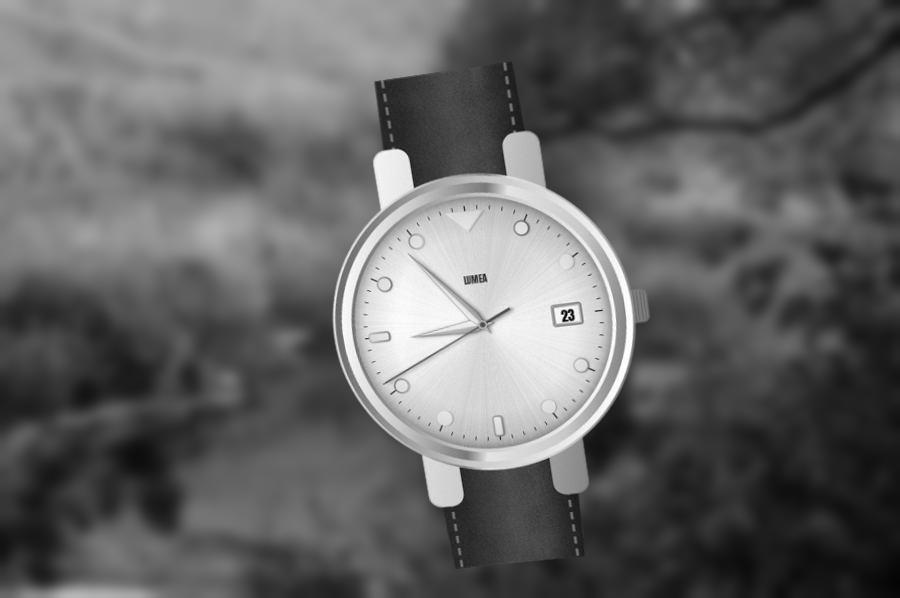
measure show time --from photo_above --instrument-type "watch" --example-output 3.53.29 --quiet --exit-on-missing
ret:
8.53.41
